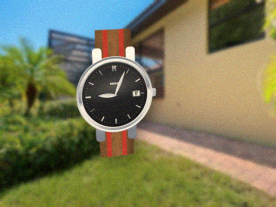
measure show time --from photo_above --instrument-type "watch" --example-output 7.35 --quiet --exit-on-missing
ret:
9.04
